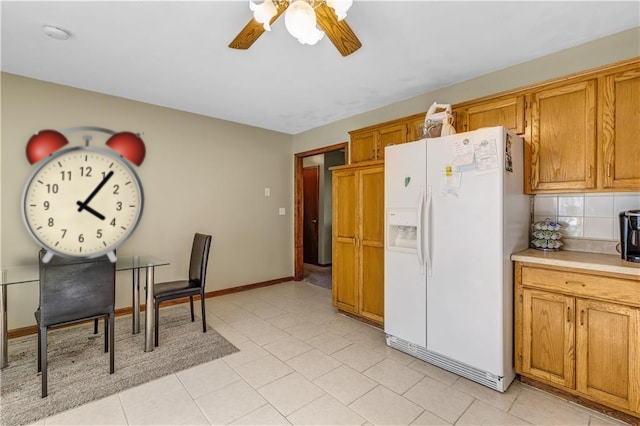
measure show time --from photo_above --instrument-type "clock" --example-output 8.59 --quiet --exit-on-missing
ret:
4.06
